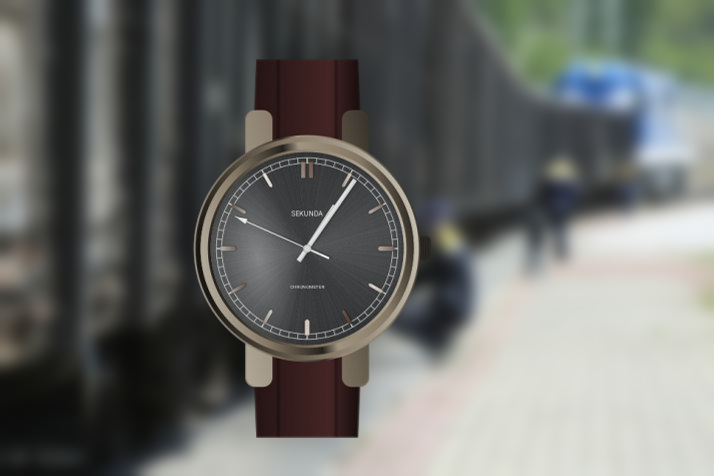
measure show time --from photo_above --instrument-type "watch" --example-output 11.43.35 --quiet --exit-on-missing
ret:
1.05.49
